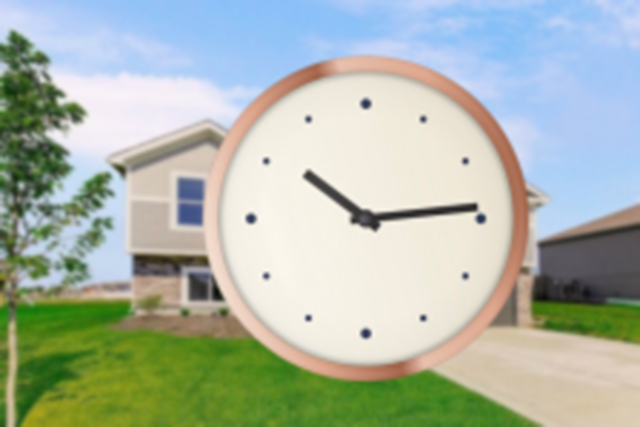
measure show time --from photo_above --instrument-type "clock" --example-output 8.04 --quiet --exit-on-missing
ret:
10.14
